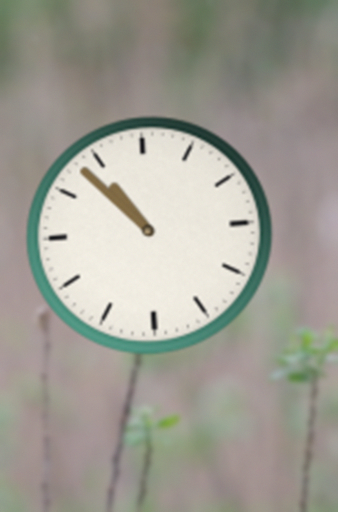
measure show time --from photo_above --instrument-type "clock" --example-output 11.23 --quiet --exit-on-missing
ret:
10.53
